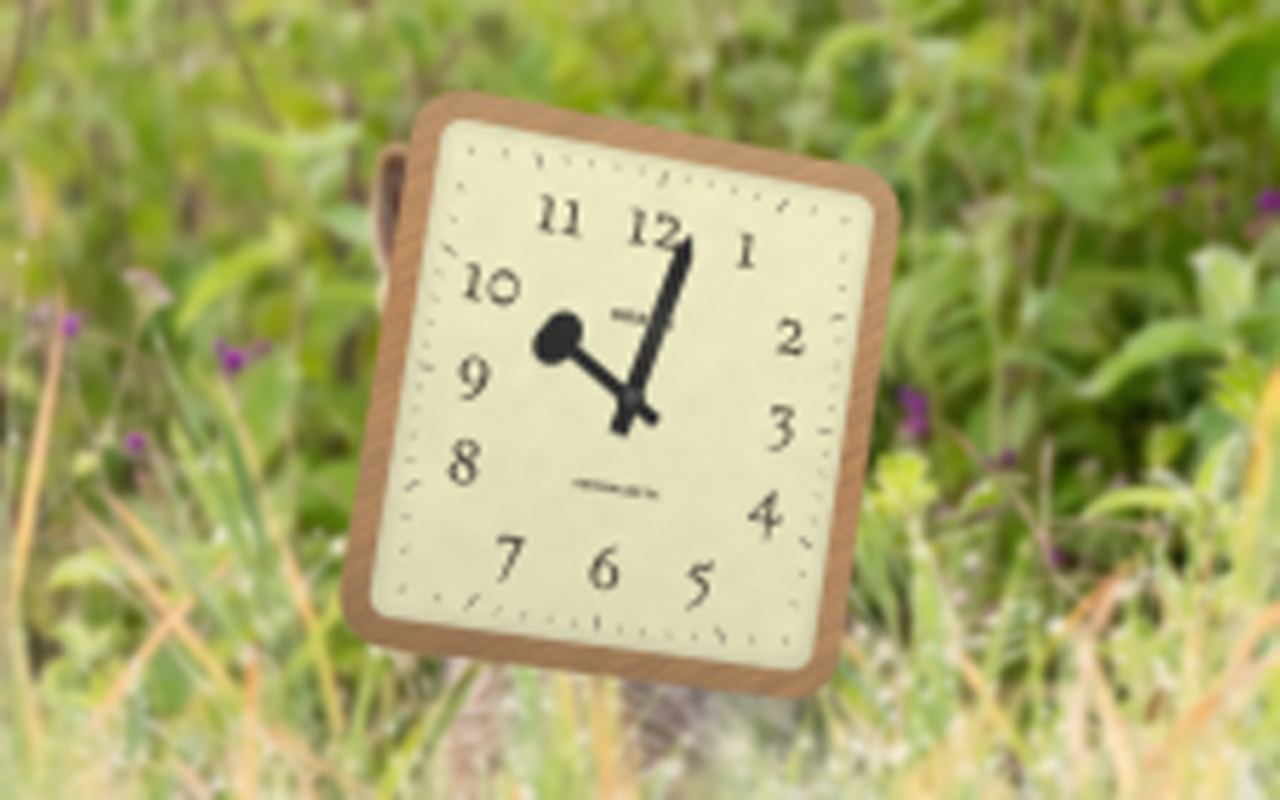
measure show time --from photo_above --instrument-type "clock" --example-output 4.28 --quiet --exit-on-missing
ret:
10.02
